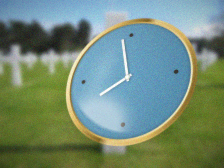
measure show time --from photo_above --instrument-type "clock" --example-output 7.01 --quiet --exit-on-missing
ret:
7.58
